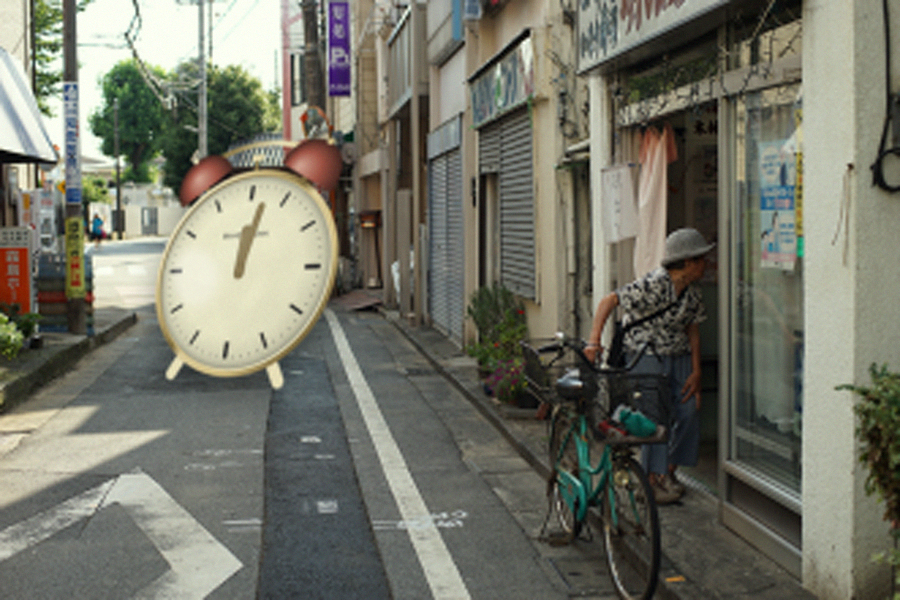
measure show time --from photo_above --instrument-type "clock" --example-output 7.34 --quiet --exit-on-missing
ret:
12.02
